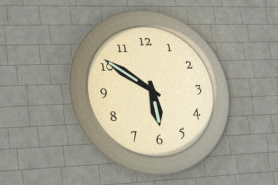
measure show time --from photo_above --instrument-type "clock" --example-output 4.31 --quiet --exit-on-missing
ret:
5.51
